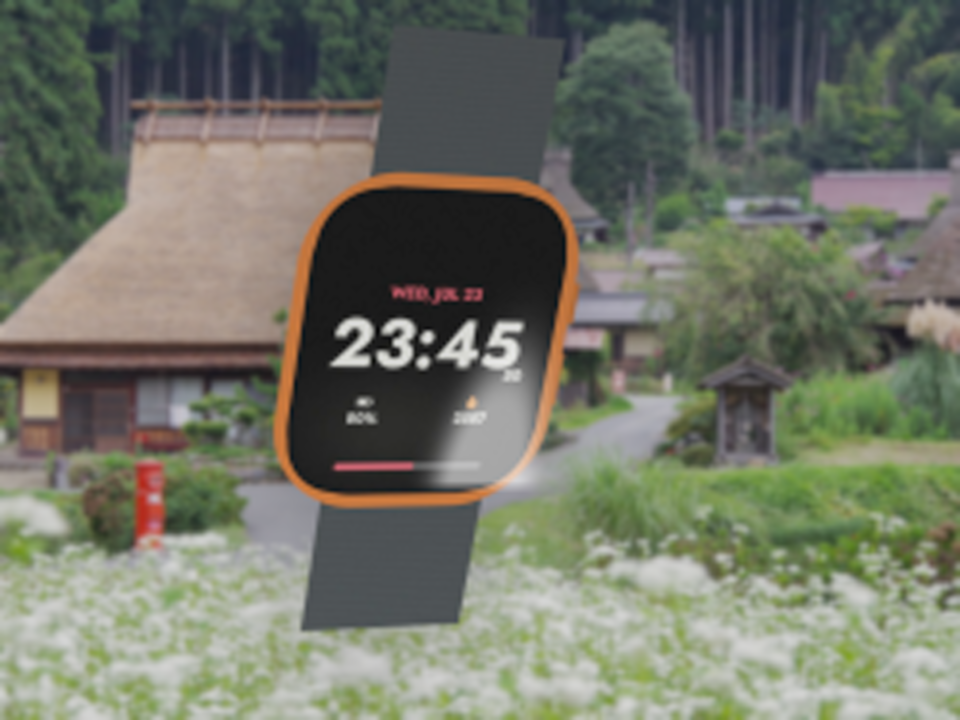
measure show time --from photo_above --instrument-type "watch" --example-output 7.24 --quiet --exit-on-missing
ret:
23.45
